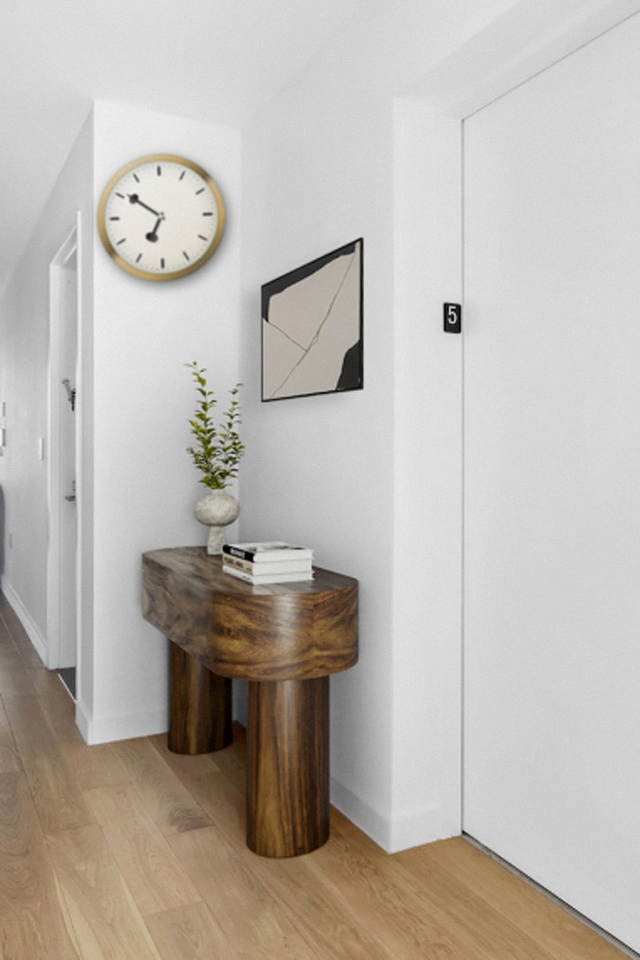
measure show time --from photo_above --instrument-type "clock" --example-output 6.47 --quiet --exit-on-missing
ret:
6.51
